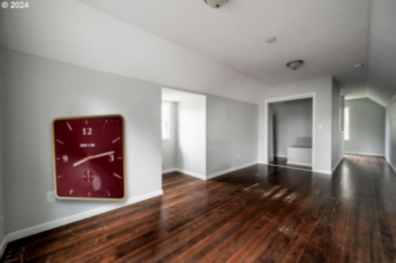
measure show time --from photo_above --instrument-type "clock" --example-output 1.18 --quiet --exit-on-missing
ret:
8.13
